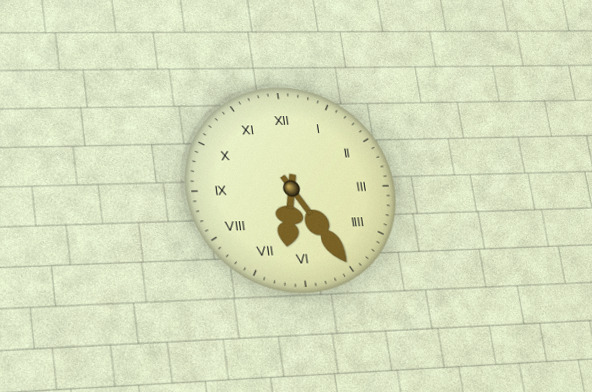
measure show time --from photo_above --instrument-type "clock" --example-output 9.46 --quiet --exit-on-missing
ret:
6.25
